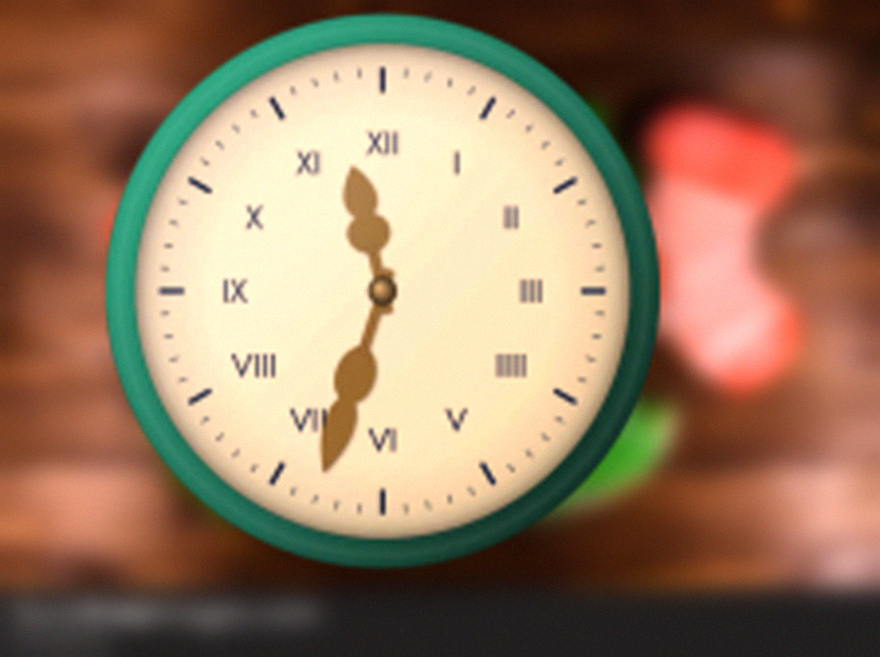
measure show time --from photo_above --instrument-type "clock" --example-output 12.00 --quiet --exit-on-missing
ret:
11.33
